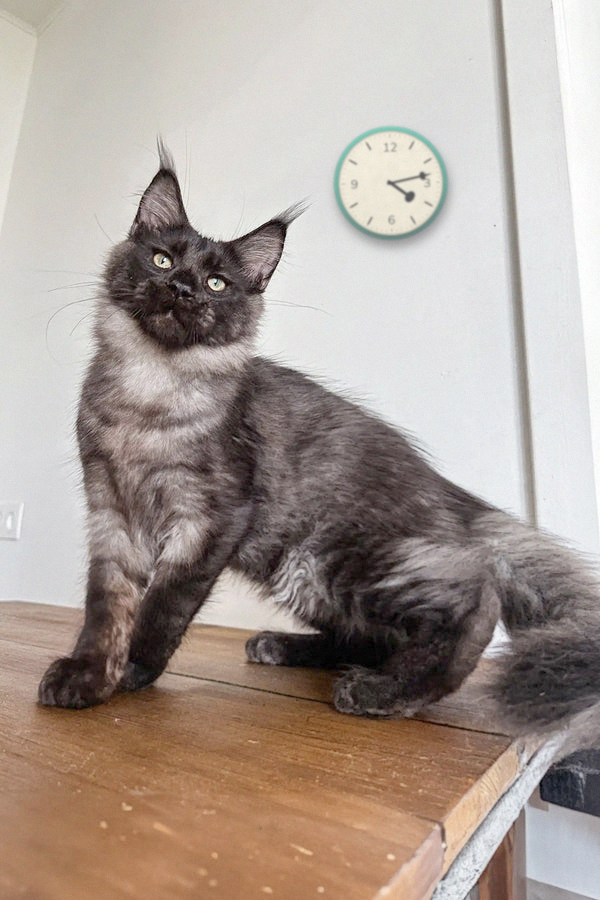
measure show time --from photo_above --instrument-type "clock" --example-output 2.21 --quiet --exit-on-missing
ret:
4.13
